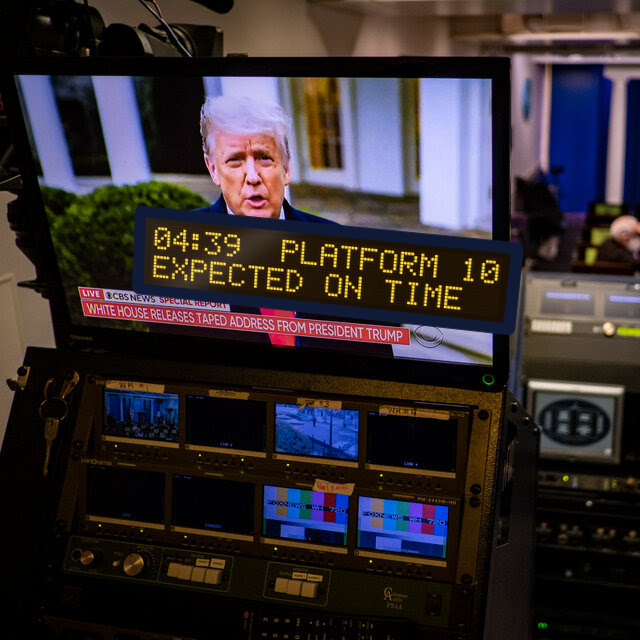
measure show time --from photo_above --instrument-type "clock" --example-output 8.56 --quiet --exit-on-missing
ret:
4.39
